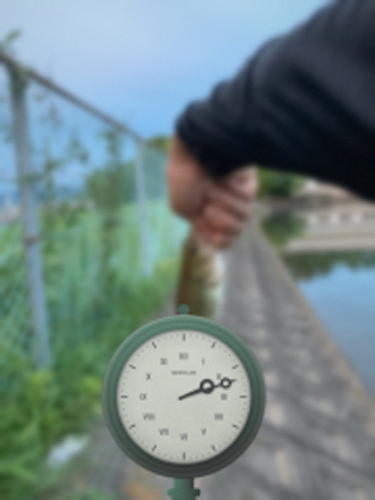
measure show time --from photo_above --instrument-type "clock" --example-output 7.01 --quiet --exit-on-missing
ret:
2.12
